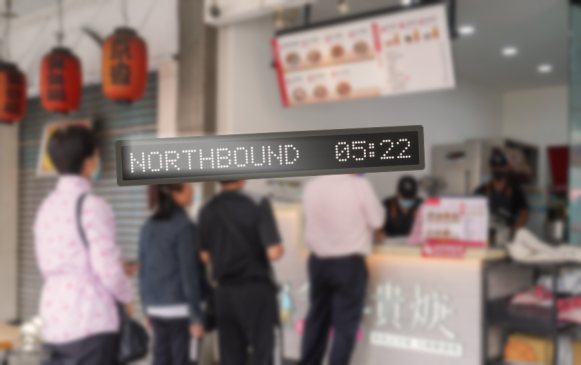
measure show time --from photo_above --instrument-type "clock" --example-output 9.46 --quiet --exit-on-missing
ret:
5.22
